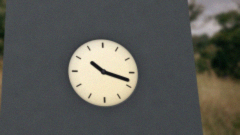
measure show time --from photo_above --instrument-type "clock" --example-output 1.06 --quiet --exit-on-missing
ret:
10.18
